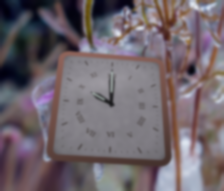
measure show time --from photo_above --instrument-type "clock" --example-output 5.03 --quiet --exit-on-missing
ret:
10.00
